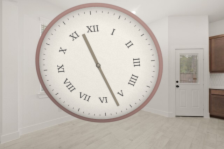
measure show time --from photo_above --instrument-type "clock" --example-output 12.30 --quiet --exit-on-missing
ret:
11.27
